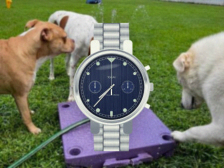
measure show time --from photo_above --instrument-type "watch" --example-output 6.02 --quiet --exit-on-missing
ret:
7.37
